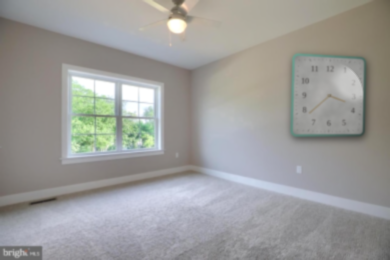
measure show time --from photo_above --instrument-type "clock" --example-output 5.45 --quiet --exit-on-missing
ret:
3.38
